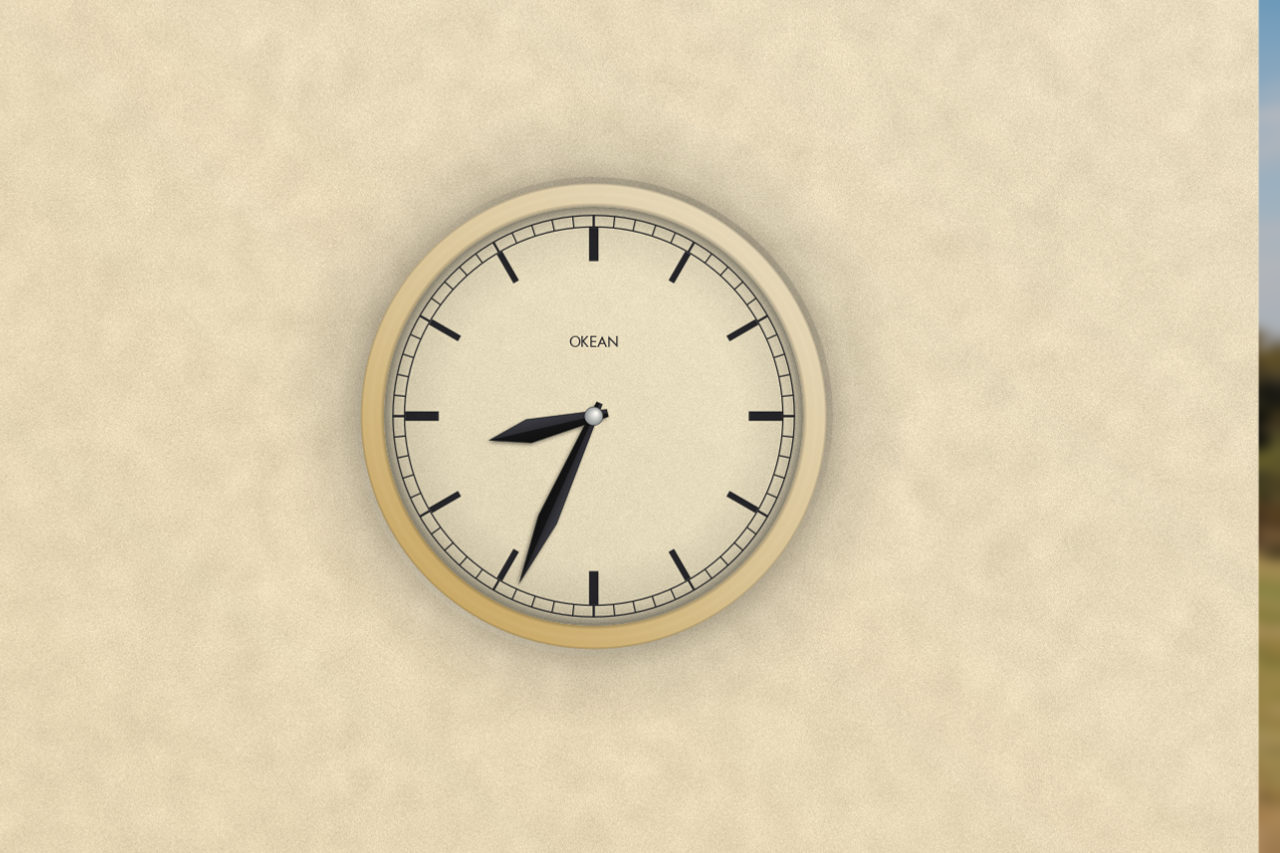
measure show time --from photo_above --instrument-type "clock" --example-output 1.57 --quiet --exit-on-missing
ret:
8.34
